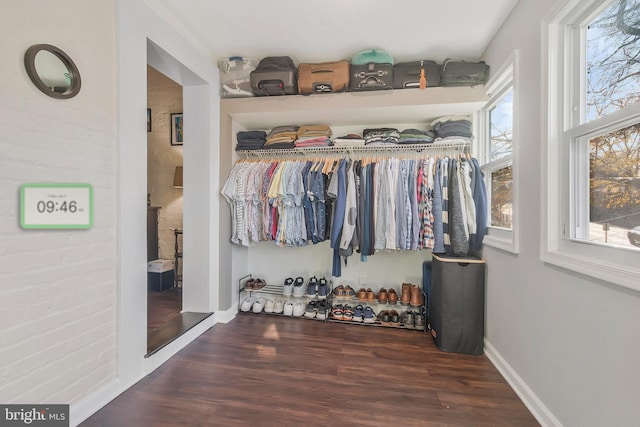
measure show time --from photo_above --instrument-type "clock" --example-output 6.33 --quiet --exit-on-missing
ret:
9.46
